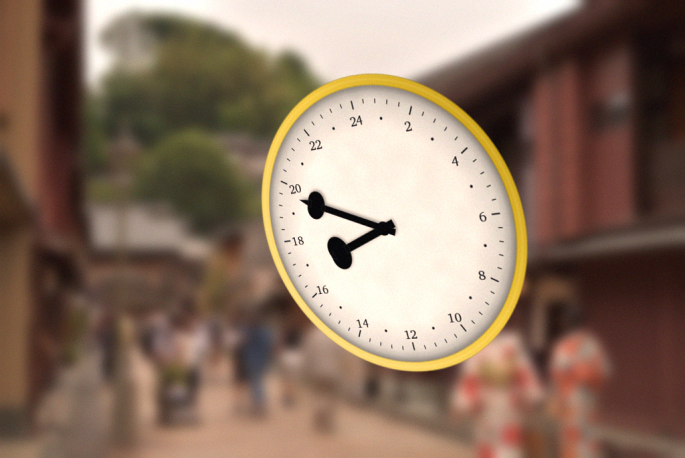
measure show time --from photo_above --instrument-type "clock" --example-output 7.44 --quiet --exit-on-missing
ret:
16.49
